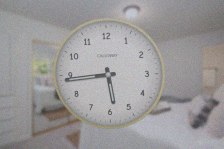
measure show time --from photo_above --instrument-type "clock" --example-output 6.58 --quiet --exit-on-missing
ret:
5.44
